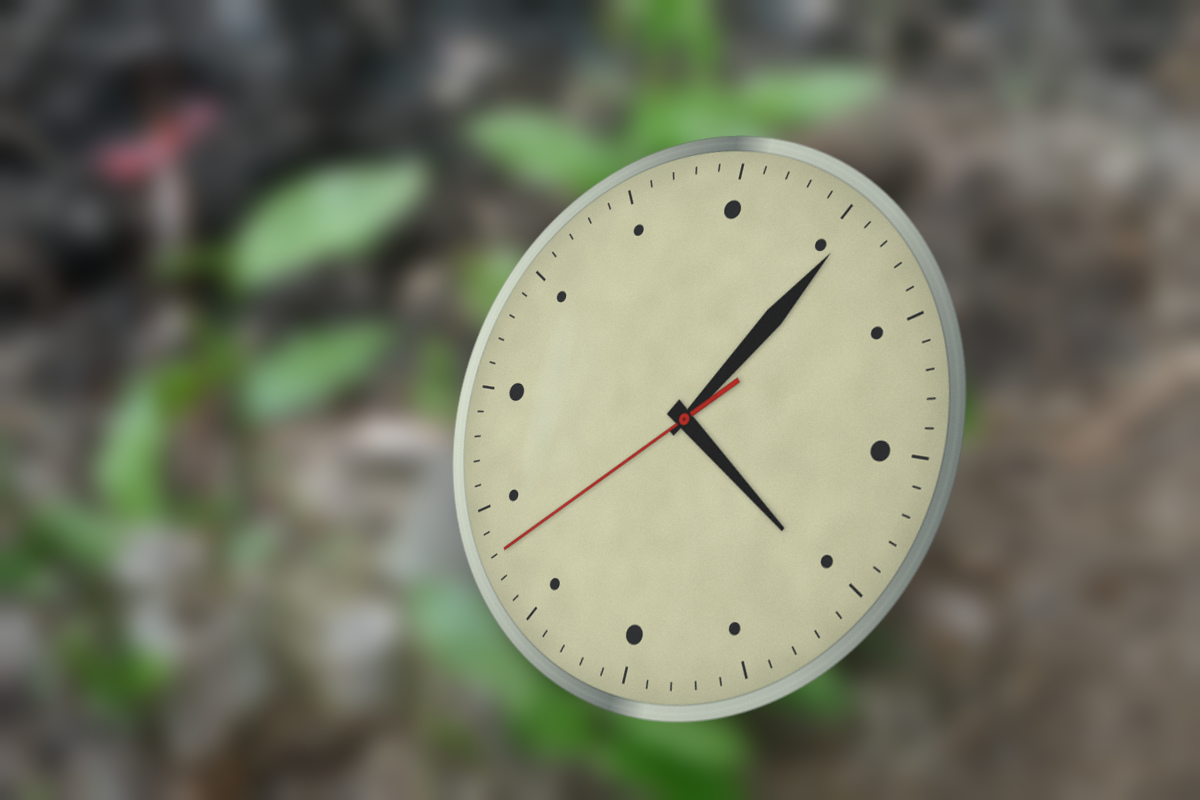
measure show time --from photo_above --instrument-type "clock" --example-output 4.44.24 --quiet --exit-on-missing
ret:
4.05.38
